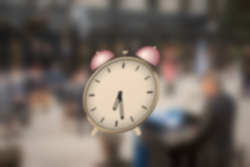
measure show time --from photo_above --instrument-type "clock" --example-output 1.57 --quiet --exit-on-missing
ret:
6.28
